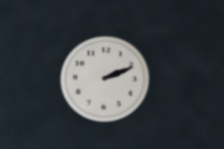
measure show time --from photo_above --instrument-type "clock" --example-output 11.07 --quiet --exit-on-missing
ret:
2.11
